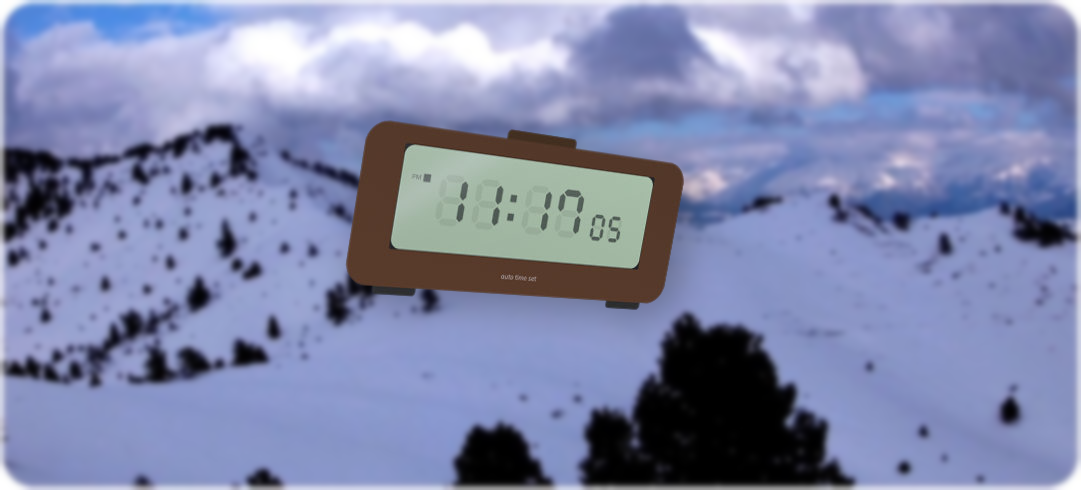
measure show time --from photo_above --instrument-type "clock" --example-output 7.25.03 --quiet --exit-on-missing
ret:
11.17.05
